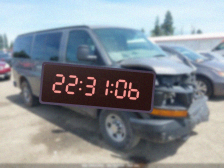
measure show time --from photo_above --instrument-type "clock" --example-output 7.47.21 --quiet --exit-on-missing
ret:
22.31.06
